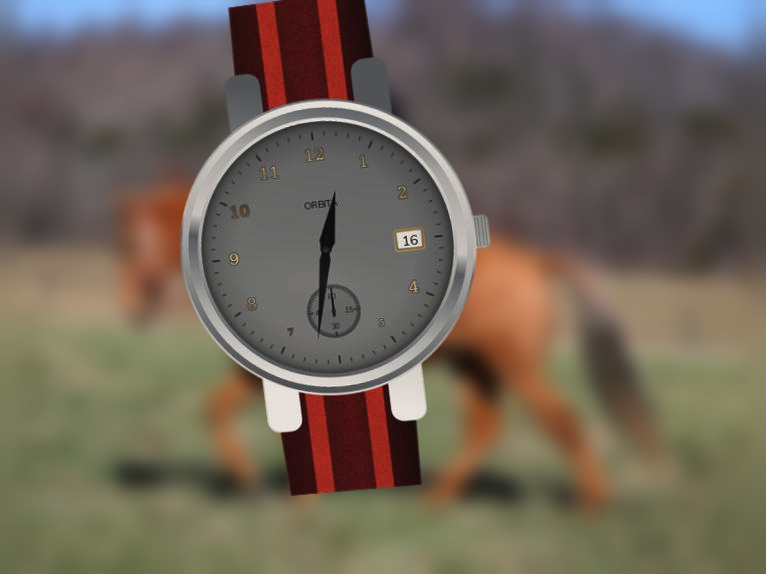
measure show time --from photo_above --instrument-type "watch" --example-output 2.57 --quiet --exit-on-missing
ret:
12.32
